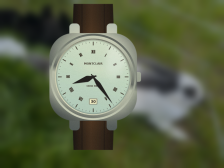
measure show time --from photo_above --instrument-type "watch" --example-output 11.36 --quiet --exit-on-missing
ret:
8.24
